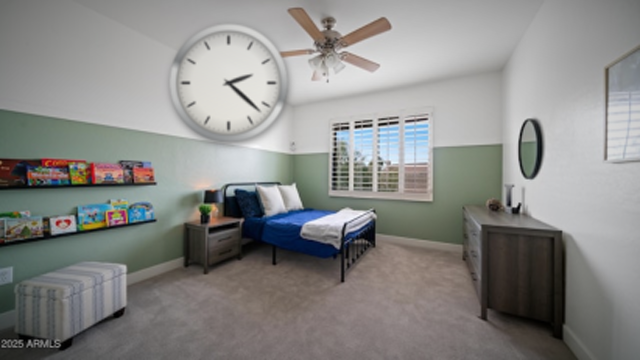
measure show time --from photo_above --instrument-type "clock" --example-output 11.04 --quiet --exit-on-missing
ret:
2.22
